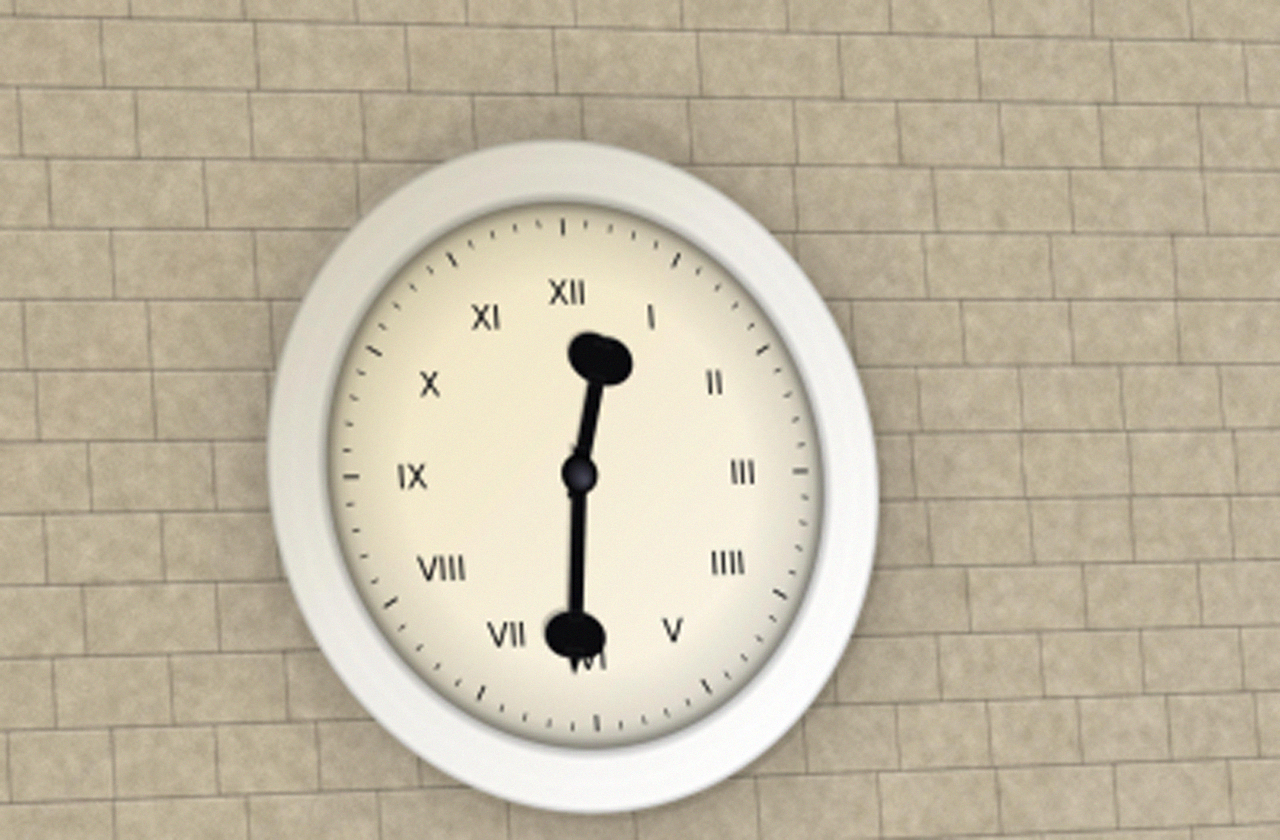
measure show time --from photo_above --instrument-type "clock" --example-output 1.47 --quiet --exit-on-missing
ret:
12.31
